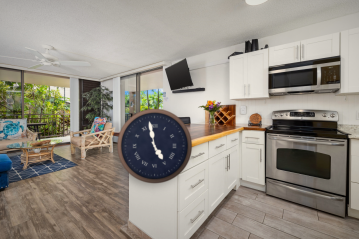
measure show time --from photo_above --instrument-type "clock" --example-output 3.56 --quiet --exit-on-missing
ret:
4.58
